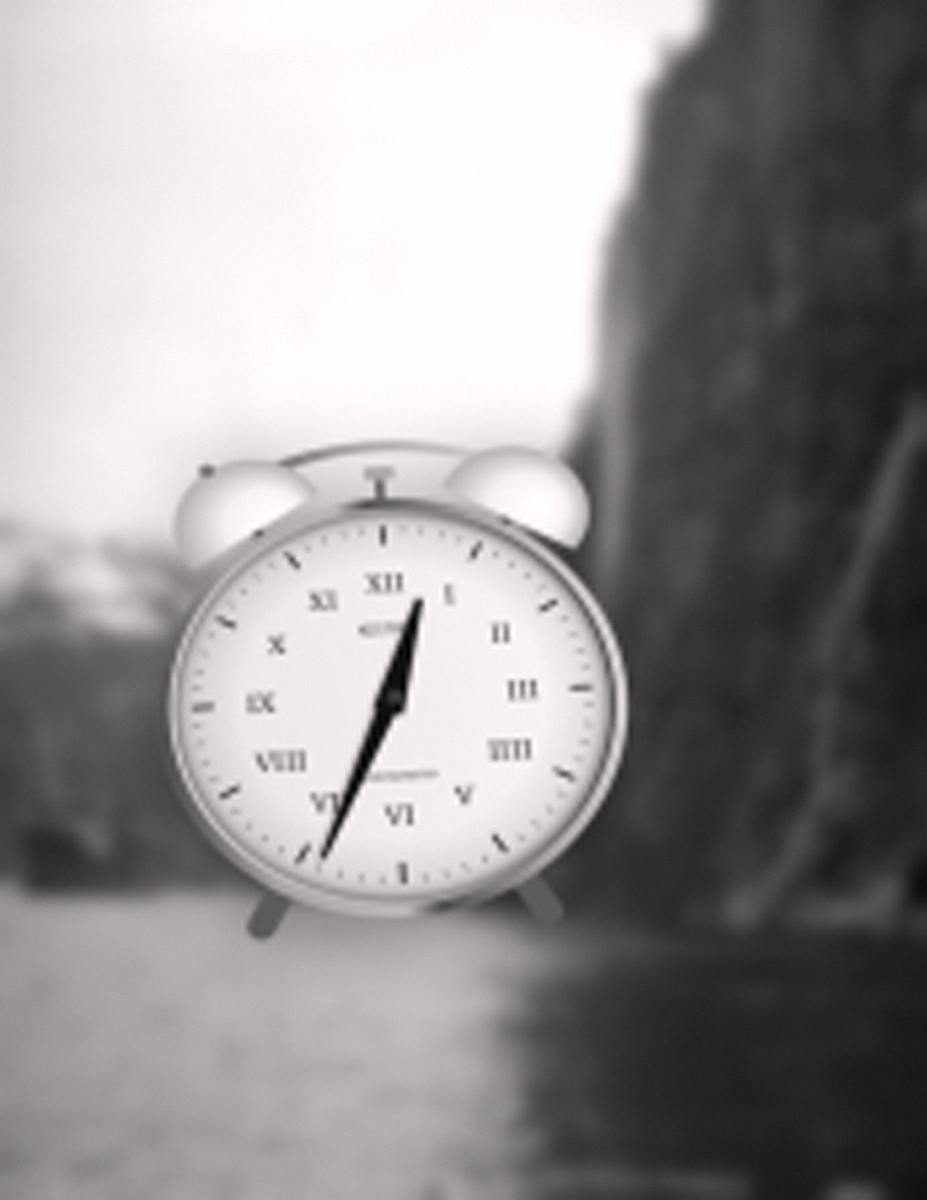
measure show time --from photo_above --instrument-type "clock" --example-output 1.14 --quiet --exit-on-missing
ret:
12.34
